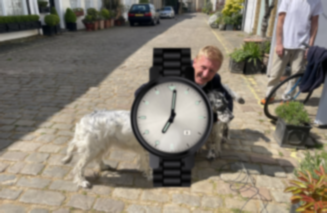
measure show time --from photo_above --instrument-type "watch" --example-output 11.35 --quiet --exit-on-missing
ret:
7.01
